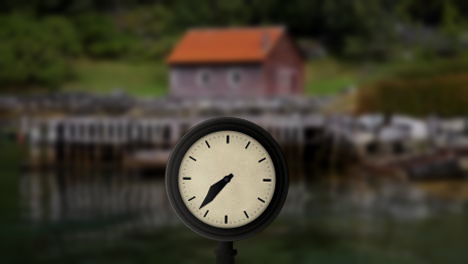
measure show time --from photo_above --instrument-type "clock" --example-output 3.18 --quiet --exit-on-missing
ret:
7.37
